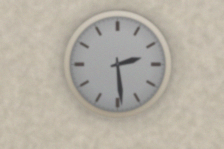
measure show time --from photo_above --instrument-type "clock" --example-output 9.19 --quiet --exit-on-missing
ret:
2.29
